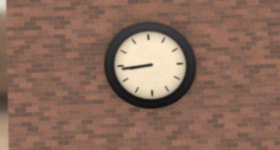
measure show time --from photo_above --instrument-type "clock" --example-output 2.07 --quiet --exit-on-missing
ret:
8.44
